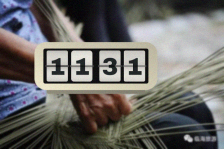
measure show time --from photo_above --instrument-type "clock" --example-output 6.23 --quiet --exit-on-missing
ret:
11.31
